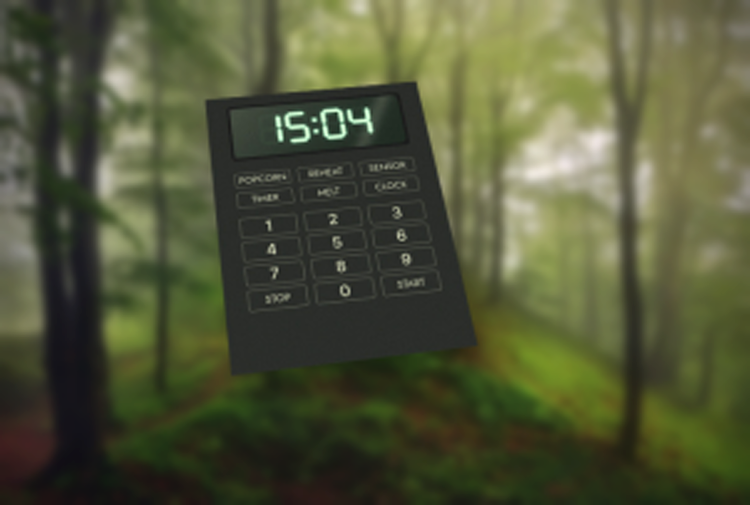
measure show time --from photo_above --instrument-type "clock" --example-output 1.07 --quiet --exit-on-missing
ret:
15.04
